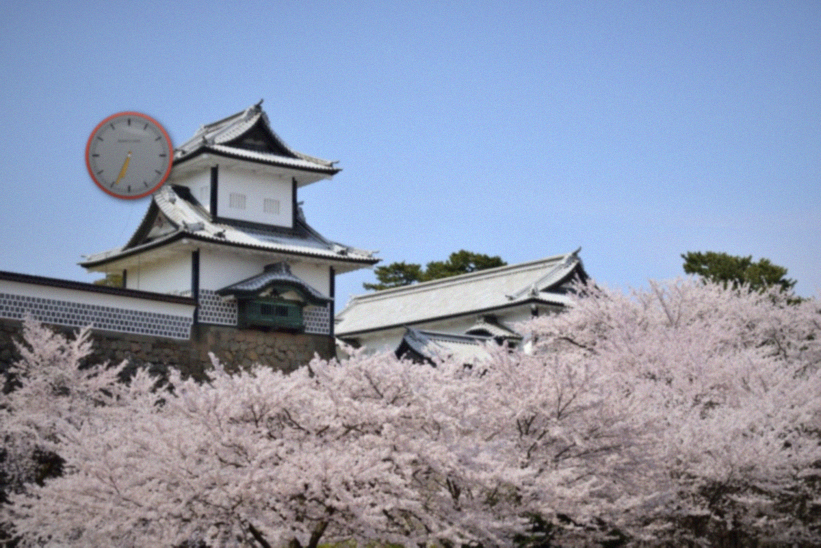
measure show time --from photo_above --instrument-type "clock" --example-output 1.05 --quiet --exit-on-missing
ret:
6.34
